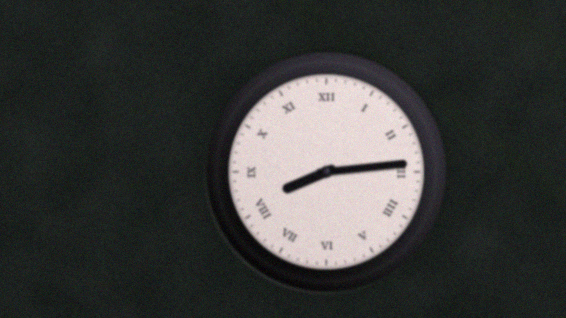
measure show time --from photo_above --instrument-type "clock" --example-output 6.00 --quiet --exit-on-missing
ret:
8.14
